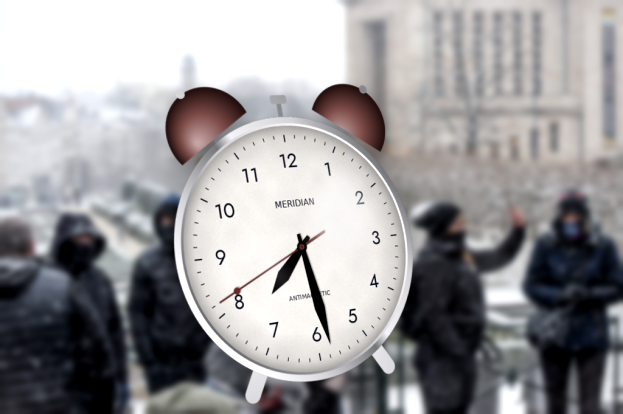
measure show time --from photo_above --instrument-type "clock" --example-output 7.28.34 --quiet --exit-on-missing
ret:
7.28.41
